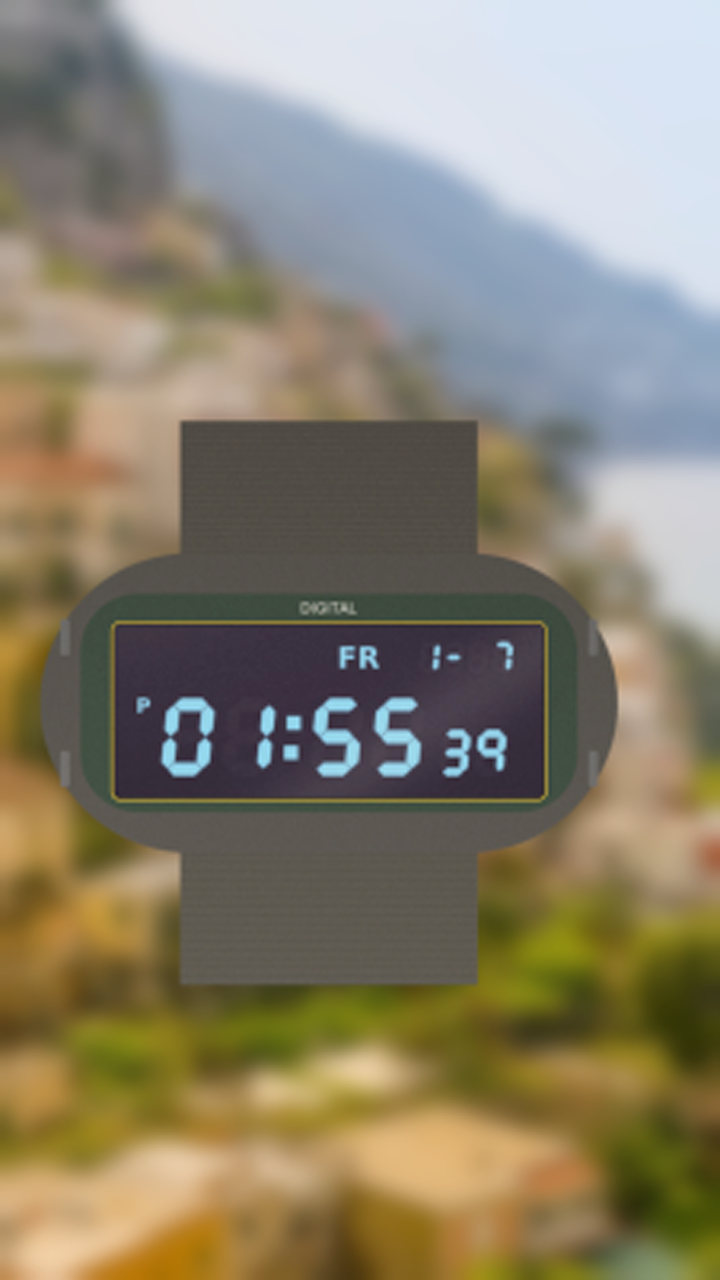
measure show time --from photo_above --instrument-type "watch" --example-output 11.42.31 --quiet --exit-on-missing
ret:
1.55.39
